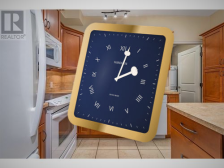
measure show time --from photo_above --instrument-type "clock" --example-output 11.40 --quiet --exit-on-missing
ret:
2.02
